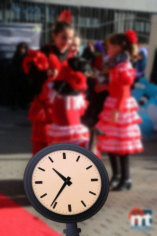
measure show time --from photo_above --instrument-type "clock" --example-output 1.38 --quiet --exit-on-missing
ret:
10.36
